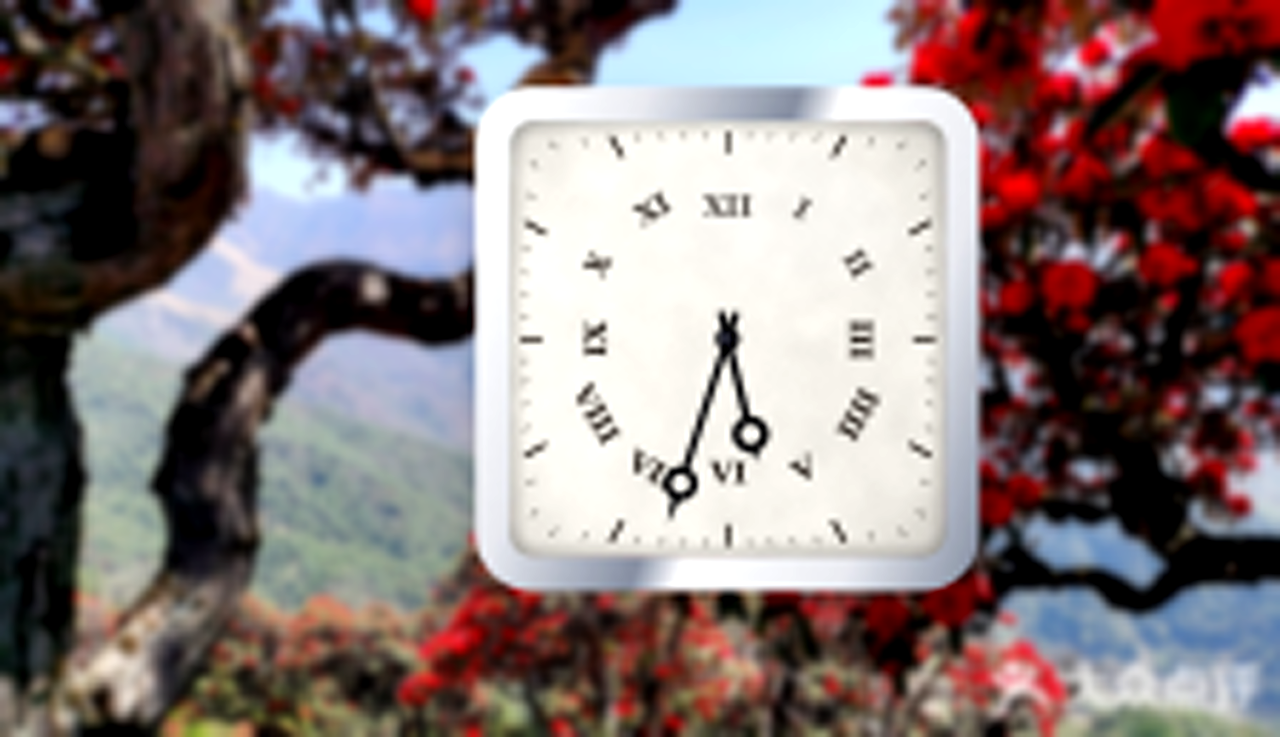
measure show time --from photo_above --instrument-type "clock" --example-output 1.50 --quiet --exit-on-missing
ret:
5.33
